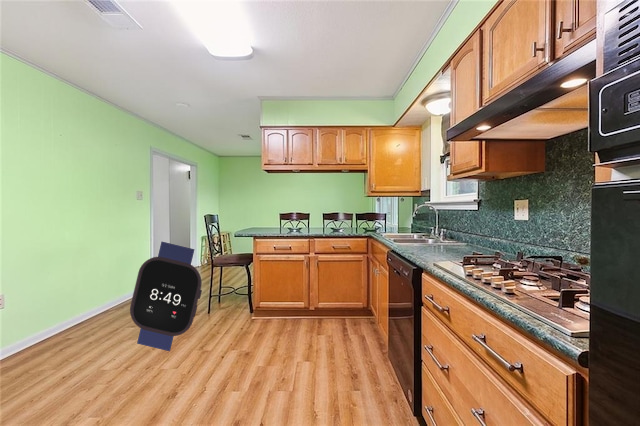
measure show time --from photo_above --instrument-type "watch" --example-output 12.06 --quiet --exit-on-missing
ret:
8.49
